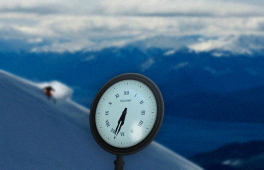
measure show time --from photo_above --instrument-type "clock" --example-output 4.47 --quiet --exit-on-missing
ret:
6.33
